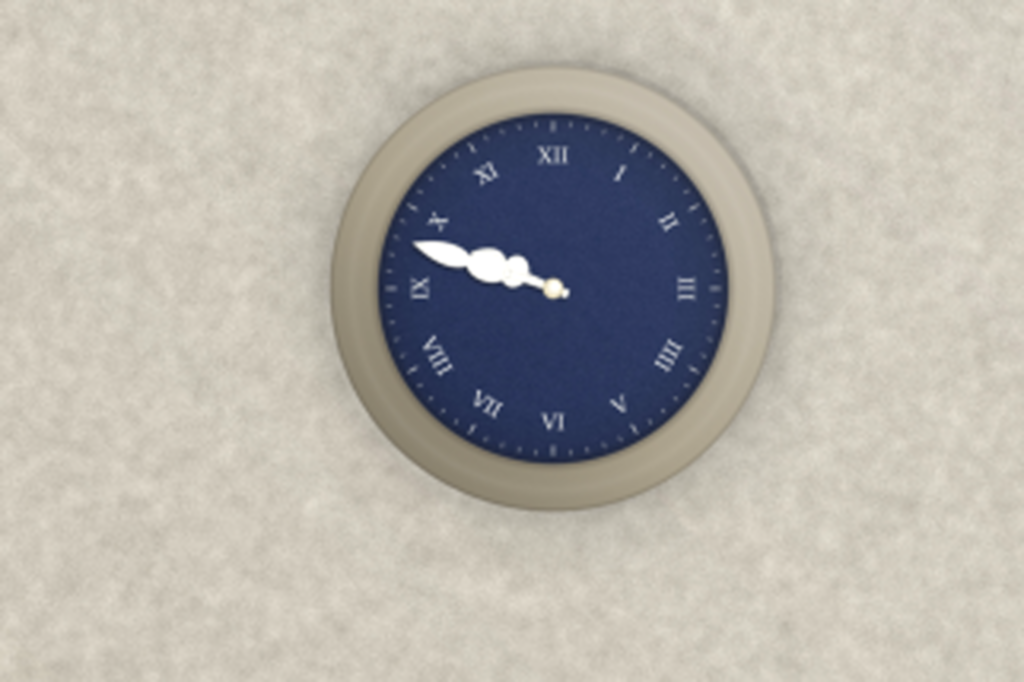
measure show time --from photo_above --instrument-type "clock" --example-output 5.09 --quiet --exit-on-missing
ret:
9.48
